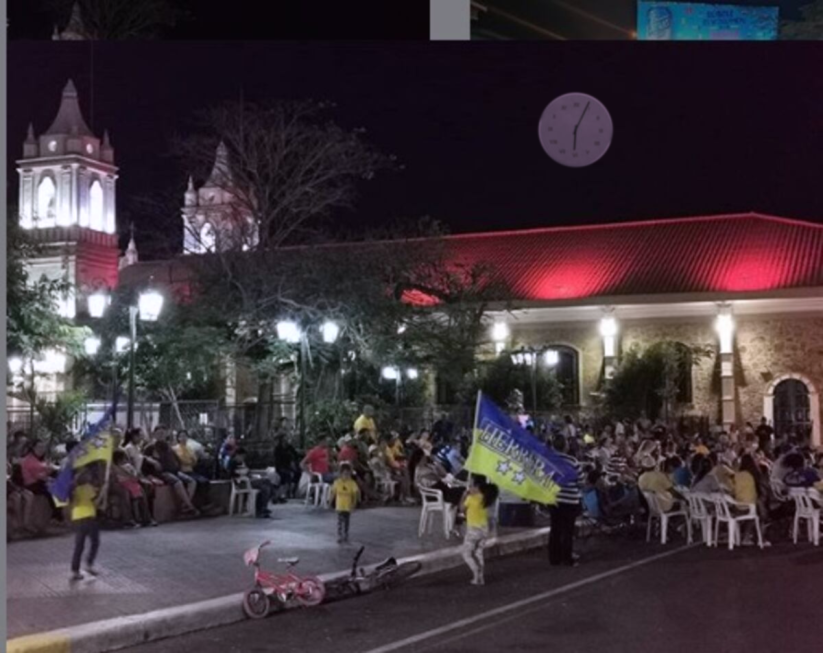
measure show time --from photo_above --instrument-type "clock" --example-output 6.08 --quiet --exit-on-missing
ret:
6.04
